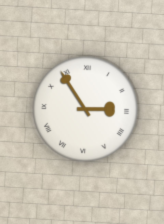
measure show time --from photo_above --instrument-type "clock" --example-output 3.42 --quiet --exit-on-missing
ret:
2.54
